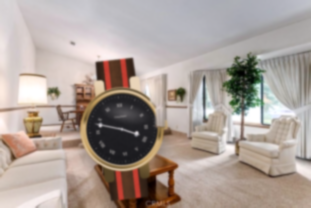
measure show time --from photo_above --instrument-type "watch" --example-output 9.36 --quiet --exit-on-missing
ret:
3.48
